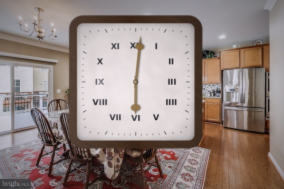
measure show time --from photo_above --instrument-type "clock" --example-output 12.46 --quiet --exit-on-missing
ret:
6.01
